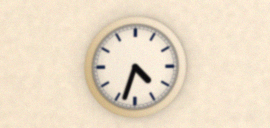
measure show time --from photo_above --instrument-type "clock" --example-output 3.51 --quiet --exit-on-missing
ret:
4.33
